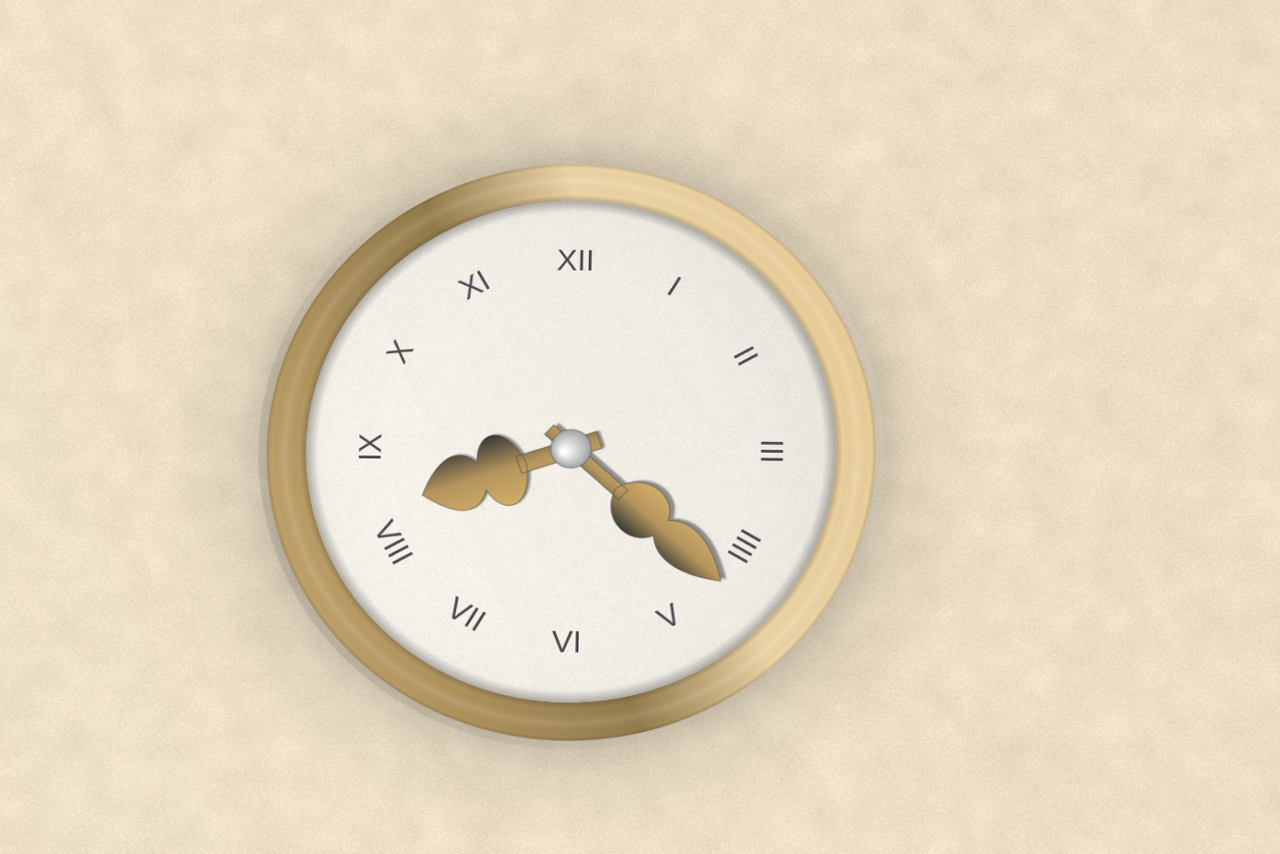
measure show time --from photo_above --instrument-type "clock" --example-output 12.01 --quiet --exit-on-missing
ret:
8.22
